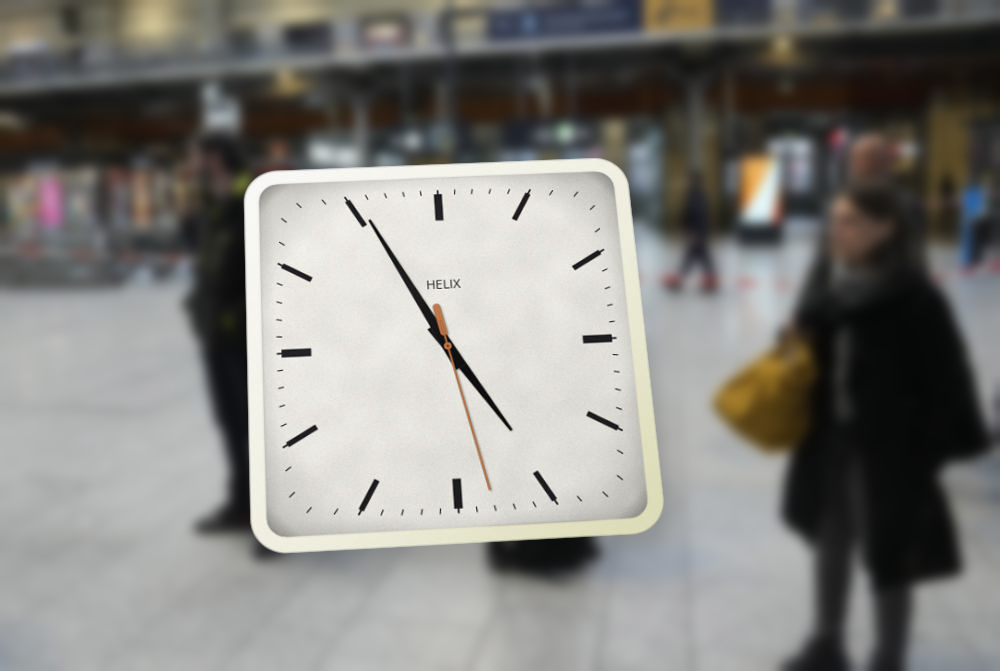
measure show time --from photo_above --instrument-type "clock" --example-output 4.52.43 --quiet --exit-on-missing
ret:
4.55.28
